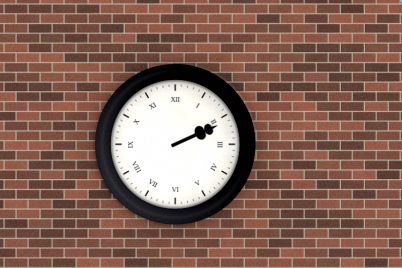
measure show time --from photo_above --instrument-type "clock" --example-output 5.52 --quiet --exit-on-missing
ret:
2.11
